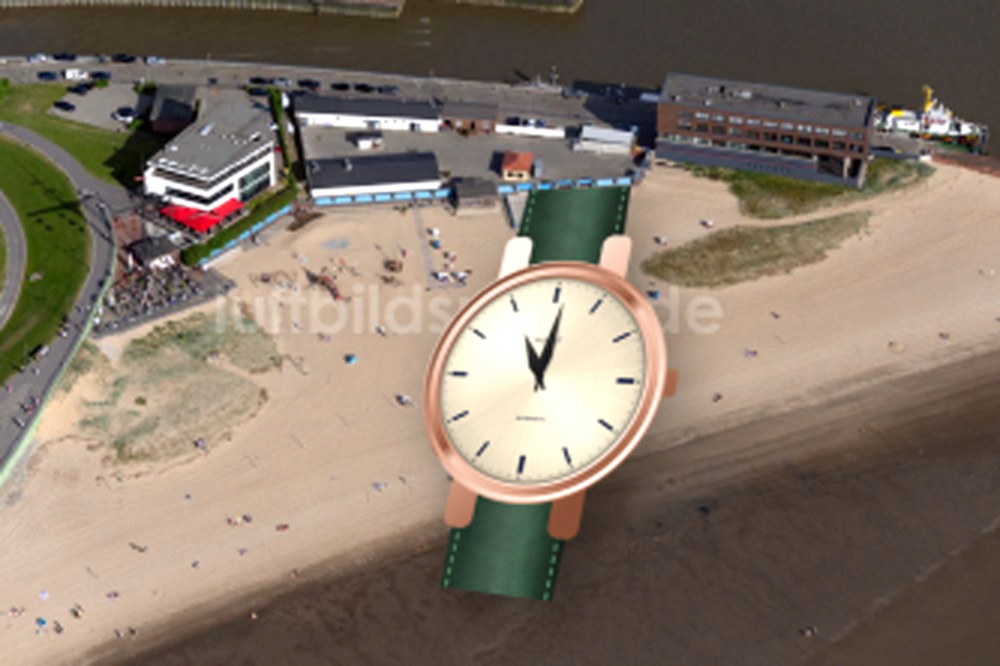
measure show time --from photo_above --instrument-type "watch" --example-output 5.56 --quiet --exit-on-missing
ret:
11.01
